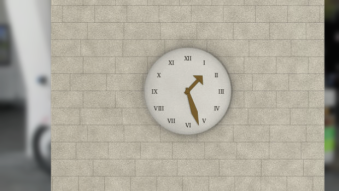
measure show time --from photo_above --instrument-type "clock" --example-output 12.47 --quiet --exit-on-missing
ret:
1.27
